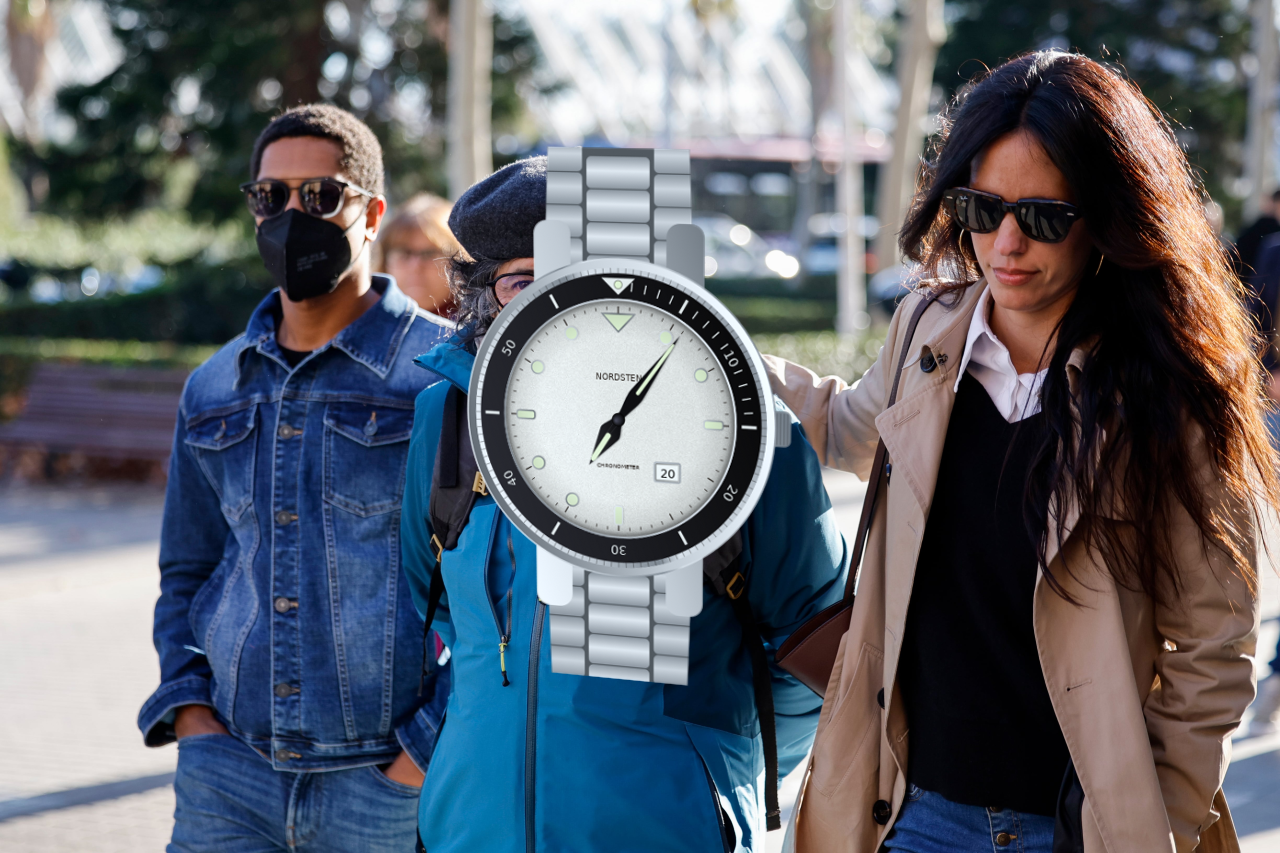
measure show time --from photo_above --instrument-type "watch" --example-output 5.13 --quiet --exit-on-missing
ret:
7.06
